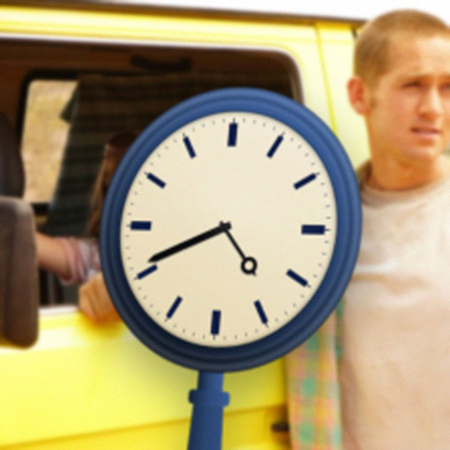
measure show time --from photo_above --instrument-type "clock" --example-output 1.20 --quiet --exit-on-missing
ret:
4.41
